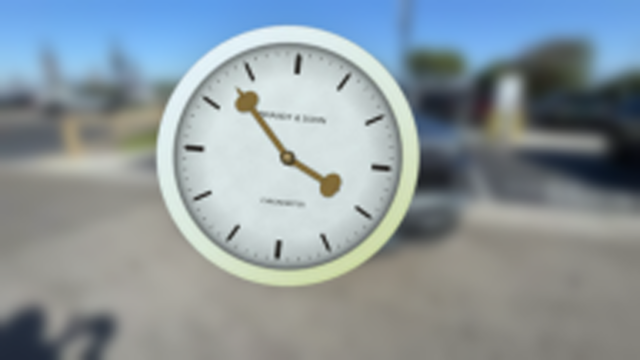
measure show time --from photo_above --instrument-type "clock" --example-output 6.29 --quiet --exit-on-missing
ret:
3.53
